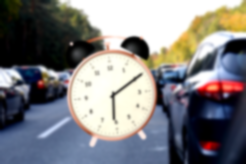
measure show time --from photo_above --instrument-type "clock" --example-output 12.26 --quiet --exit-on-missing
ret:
6.10
